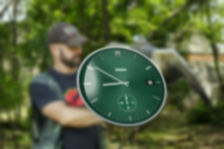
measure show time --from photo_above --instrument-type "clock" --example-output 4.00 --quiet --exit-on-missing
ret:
8.51
